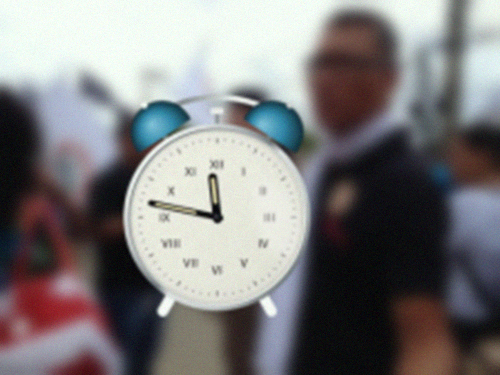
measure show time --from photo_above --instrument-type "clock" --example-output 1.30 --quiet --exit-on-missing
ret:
11.47
